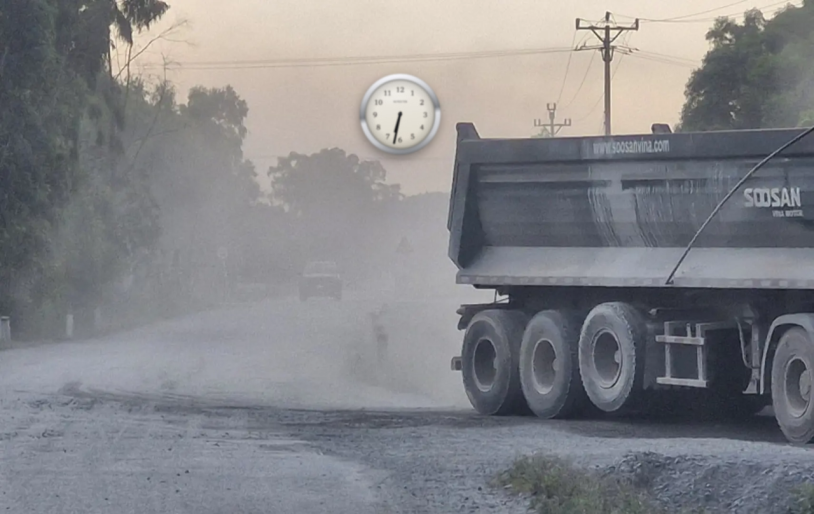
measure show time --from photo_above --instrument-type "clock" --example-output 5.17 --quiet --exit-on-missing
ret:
6.32
